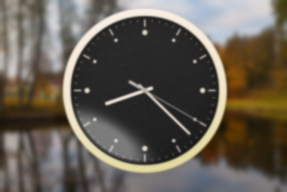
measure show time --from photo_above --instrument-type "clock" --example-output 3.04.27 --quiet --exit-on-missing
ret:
8.22.20
